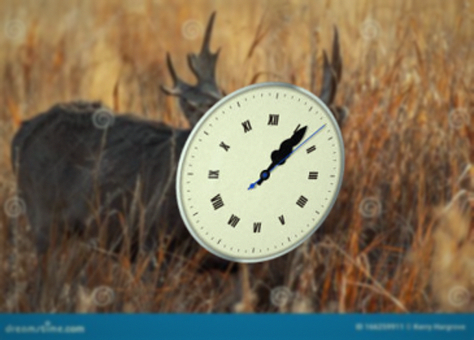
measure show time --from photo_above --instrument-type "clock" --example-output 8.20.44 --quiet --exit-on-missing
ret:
1.06.08
